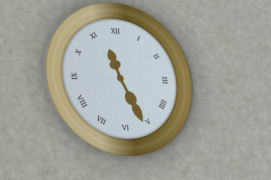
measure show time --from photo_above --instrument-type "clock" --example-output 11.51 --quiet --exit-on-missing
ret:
11.26
